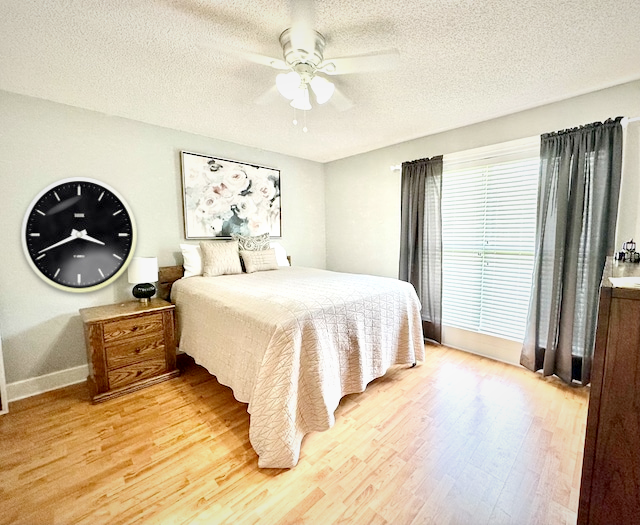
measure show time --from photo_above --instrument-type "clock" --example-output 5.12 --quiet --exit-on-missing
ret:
3.41
